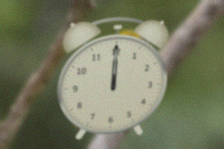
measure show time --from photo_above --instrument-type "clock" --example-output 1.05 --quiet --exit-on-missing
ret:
12.00
